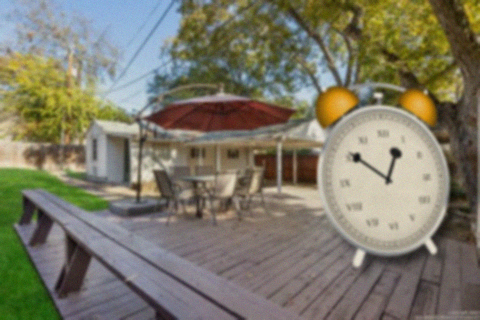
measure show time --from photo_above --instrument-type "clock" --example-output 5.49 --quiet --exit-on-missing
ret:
12.51
